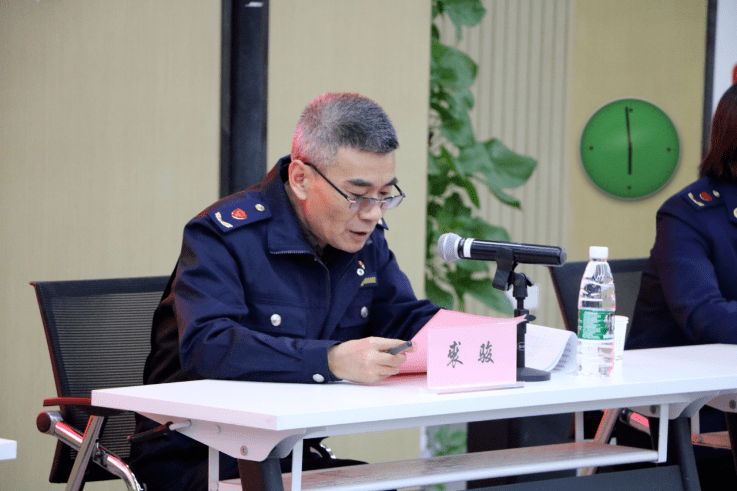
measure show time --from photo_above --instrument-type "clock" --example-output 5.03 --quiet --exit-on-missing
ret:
5.59
